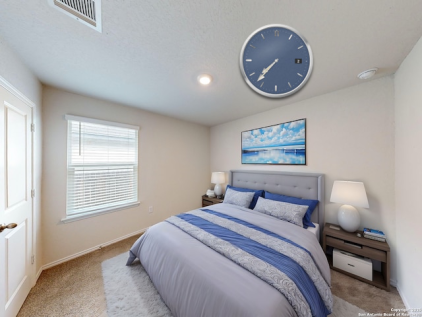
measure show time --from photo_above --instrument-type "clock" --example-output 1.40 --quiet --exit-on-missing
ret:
7.37
